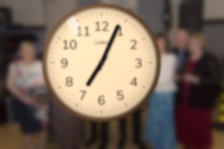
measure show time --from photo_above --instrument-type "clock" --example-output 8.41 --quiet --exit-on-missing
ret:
7.04
